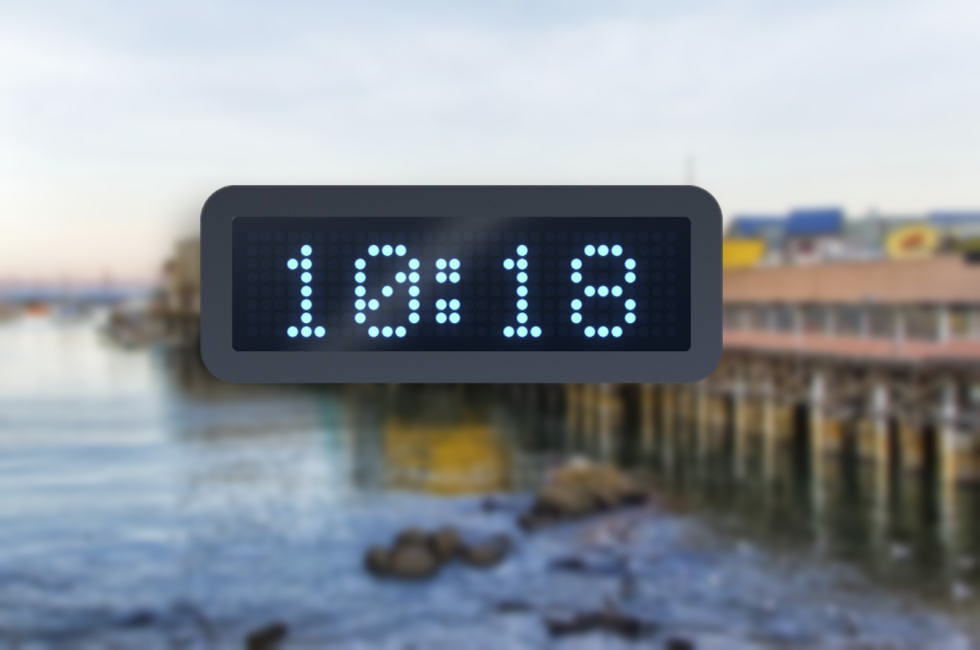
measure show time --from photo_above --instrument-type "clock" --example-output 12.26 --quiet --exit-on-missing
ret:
10.18
